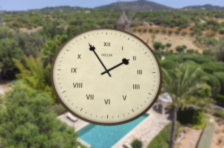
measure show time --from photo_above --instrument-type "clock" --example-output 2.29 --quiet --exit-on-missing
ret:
1.55
